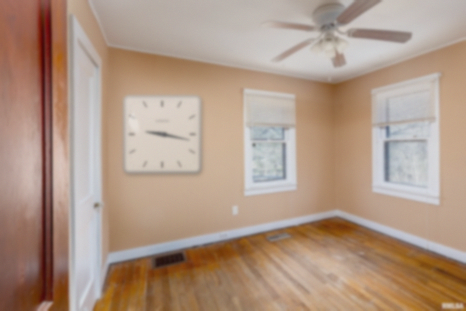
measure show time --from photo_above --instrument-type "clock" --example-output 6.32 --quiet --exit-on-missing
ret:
9.17
